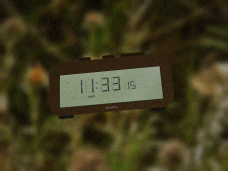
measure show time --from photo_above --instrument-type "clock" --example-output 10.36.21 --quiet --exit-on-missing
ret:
11.33.15
